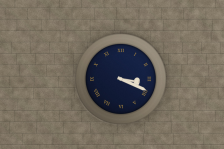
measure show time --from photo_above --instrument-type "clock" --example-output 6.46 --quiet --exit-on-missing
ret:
3.19
